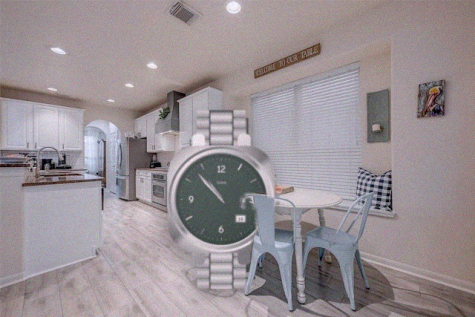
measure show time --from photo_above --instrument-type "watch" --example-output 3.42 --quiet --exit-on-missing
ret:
10.53
